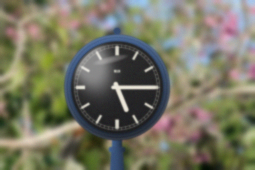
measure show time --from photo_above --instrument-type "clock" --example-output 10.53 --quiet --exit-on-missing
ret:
5.15
